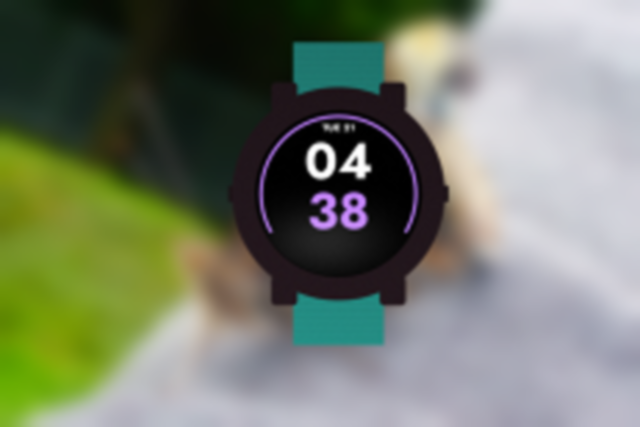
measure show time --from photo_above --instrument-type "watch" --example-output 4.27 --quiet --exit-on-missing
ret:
4.38
